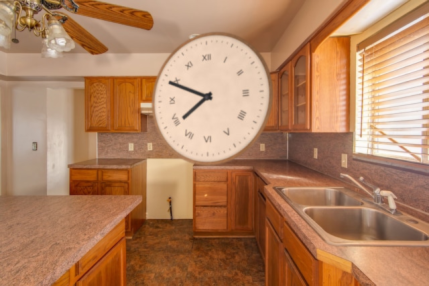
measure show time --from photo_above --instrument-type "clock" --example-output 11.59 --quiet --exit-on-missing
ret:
7.49
